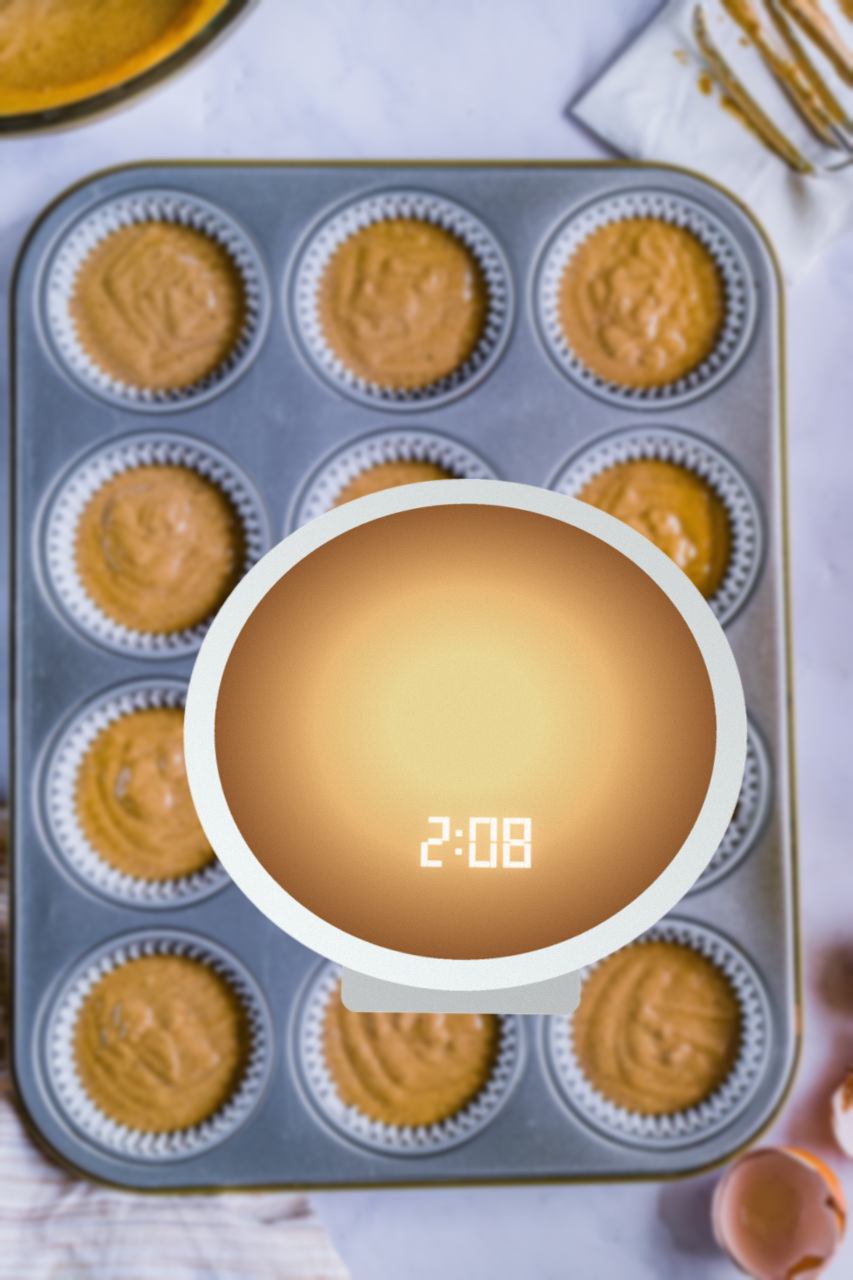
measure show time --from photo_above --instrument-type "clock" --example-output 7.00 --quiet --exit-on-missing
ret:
2.08
